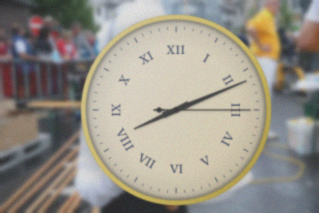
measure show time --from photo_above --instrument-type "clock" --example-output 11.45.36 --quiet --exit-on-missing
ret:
8.11.15
